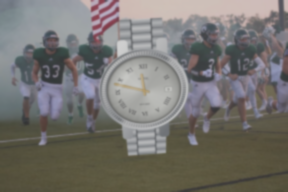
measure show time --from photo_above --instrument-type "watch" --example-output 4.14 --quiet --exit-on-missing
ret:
11.48
